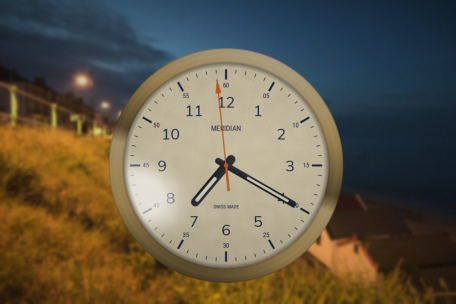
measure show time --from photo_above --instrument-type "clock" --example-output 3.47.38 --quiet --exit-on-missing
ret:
7.19.59
